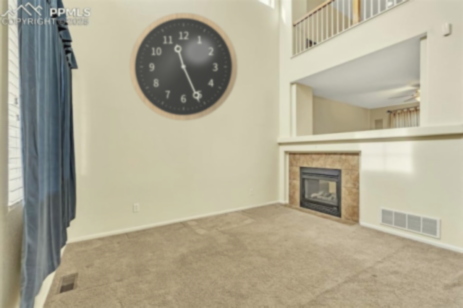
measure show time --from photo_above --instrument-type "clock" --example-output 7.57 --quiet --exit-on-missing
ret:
11.26
